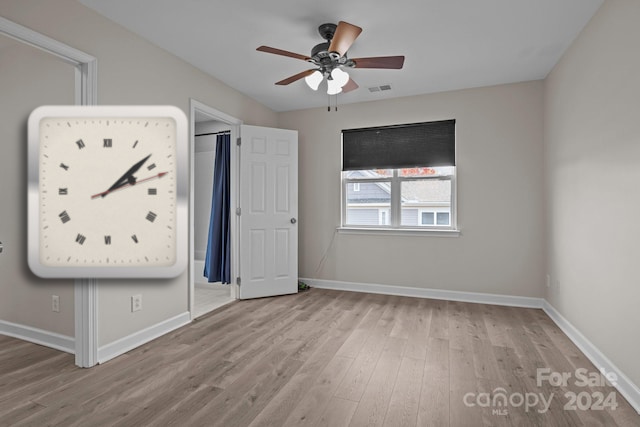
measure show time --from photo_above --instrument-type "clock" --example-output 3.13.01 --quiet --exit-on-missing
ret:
2.08.12
